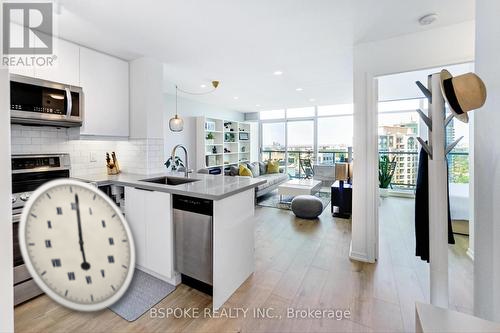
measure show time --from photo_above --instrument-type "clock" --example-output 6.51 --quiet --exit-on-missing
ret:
6.01
